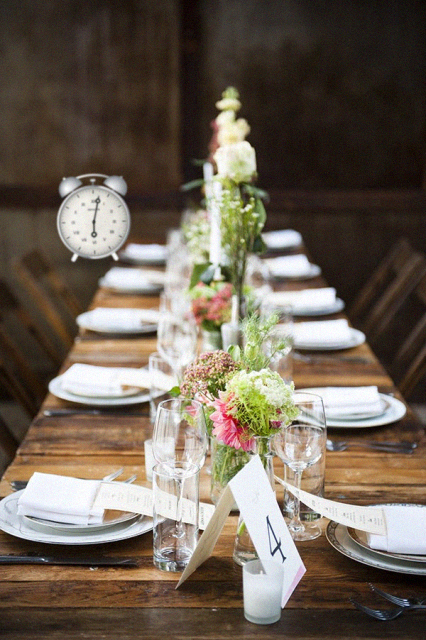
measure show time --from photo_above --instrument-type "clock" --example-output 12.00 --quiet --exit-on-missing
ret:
6.02
